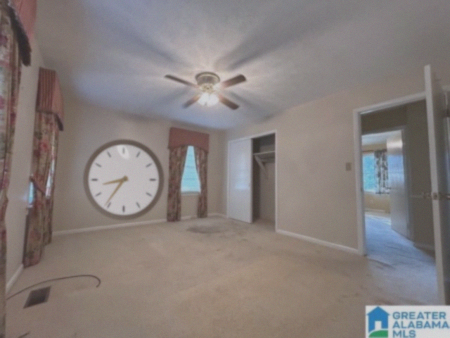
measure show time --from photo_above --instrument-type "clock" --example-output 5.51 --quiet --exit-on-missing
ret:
8.36
